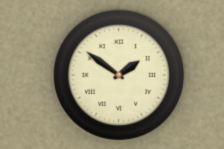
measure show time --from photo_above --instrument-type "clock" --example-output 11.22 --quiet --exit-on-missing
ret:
1.51
